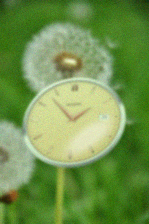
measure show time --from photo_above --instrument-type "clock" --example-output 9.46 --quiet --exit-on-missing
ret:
1.53
